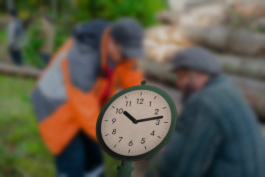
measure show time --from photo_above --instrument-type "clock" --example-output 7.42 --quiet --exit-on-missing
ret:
10.13
